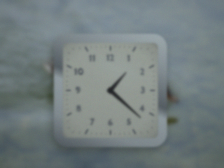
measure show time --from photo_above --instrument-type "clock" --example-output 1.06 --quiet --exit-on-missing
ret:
1.22
